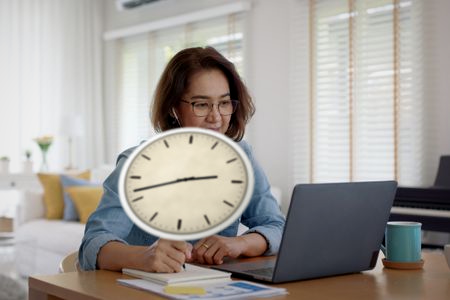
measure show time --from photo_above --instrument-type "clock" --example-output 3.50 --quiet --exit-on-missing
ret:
2.42
